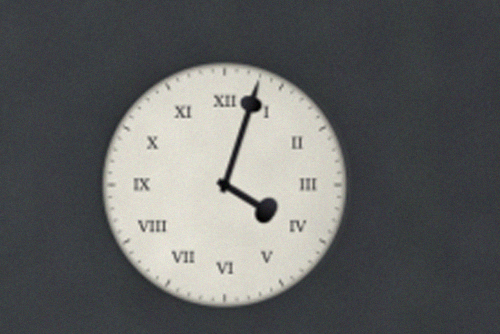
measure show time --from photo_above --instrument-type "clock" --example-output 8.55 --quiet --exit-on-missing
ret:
4.03
